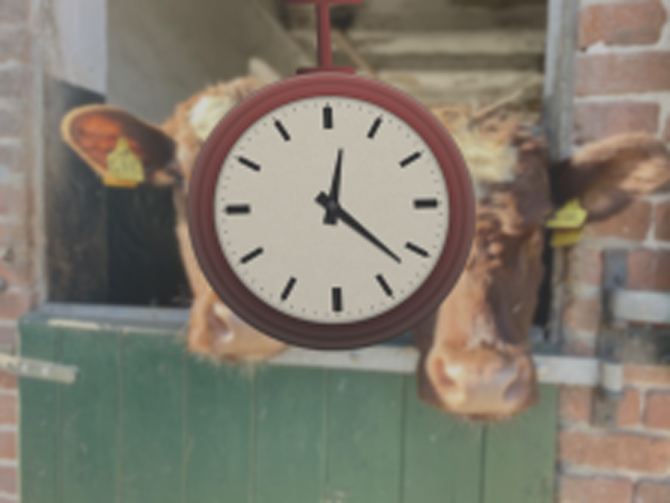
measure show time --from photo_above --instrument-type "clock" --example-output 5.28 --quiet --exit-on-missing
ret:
12.22
